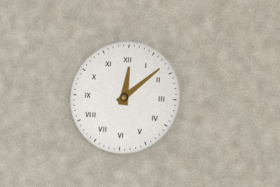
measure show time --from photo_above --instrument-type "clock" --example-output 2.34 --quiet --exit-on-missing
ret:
12.08
